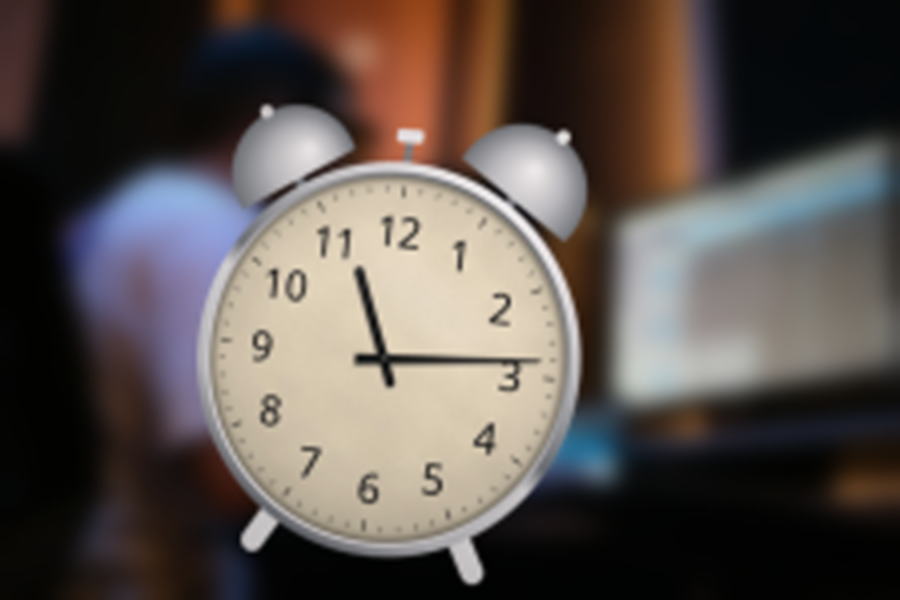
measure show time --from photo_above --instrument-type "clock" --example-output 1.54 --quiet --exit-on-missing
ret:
11.14
